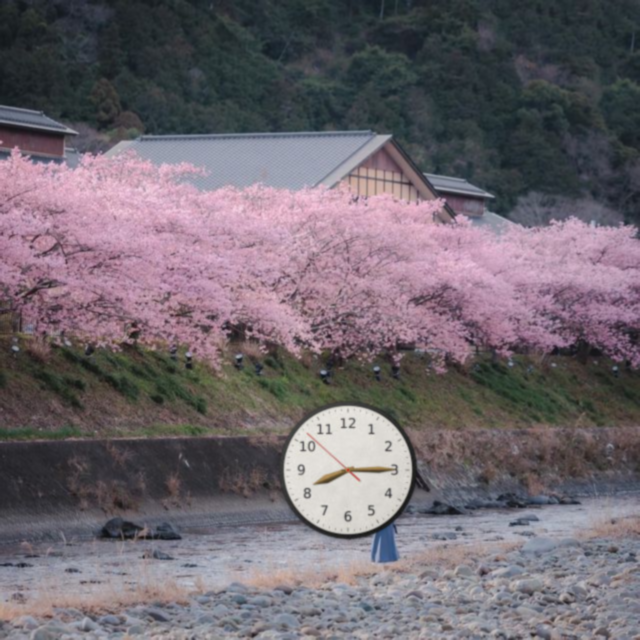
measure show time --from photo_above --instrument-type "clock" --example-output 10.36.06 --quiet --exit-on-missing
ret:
8.14.52
